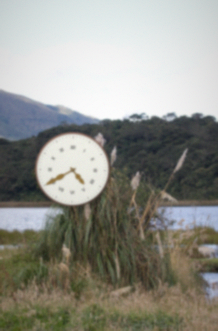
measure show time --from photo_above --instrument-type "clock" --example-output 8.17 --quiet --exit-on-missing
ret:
4.40
